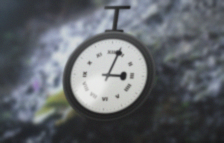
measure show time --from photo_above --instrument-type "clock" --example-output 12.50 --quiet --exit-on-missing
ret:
3.03
